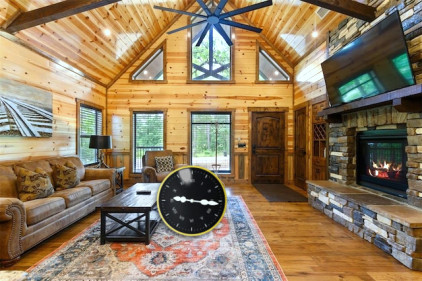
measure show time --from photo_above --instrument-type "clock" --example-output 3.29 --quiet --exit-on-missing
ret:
9.16
